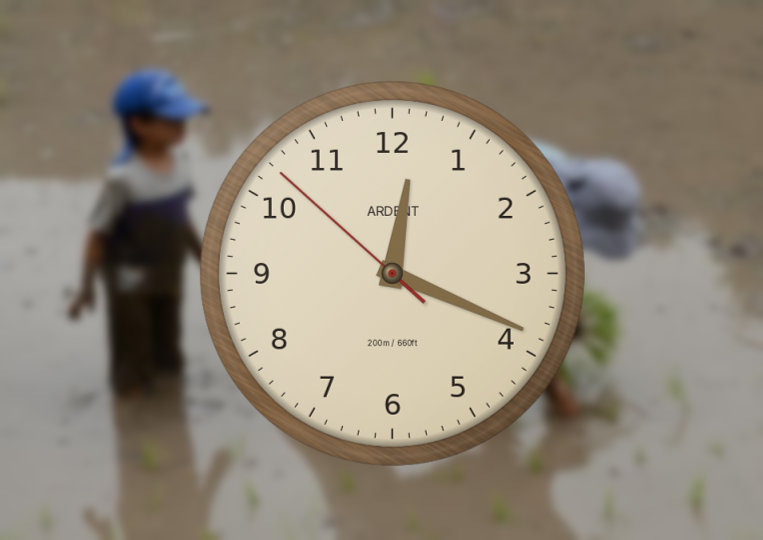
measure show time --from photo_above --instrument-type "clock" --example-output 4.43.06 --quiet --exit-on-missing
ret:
12.18.52
